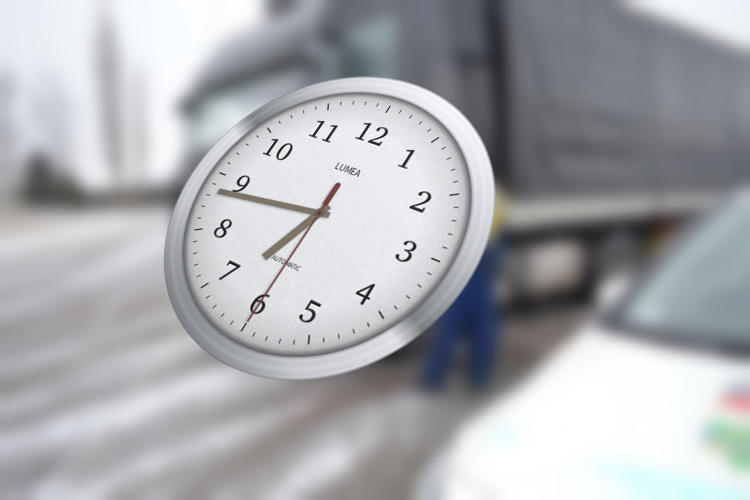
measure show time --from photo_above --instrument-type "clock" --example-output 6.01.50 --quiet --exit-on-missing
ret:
6.43.30
